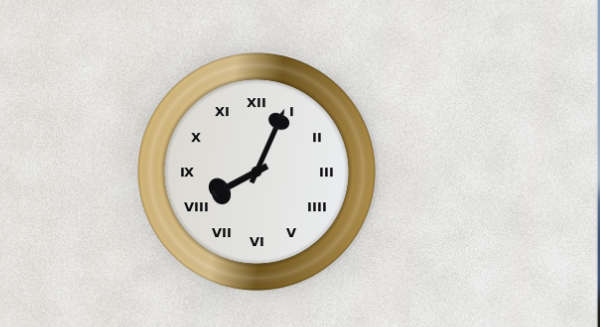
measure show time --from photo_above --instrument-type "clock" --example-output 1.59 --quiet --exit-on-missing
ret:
8.04
